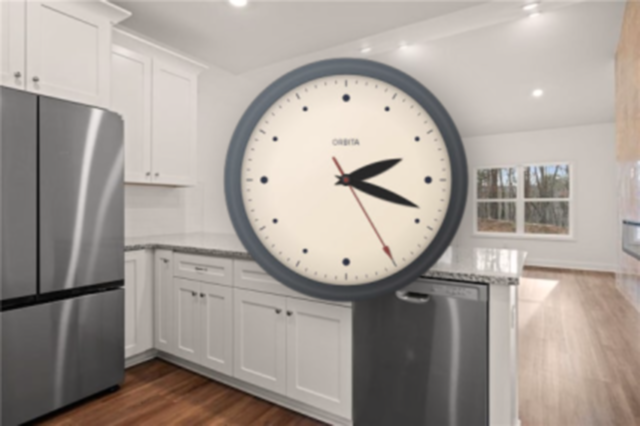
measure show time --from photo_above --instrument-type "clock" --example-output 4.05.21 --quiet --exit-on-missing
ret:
2.18.25
